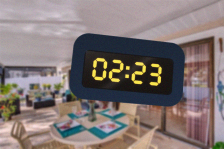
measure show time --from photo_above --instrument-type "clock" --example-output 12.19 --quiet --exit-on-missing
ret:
2.23
